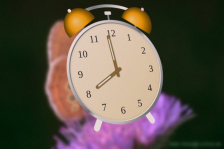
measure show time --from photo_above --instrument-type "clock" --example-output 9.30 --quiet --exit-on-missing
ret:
7.59
